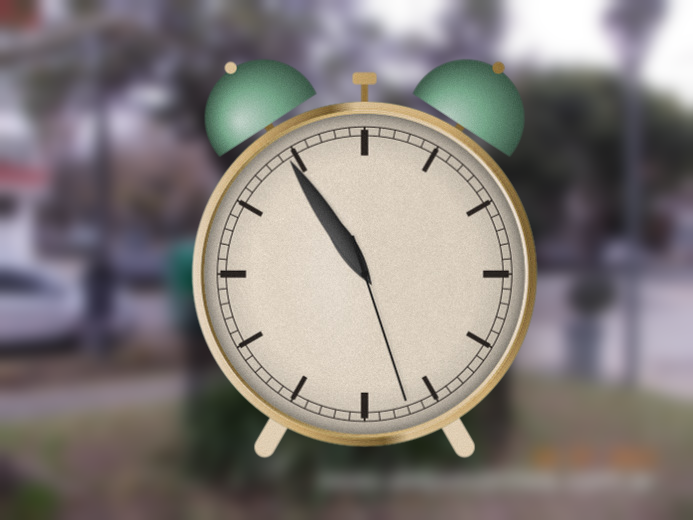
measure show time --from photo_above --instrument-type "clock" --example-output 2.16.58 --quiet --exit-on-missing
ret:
10.54.27
